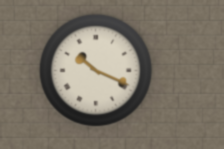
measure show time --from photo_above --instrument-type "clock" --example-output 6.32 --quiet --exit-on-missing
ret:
10.19
